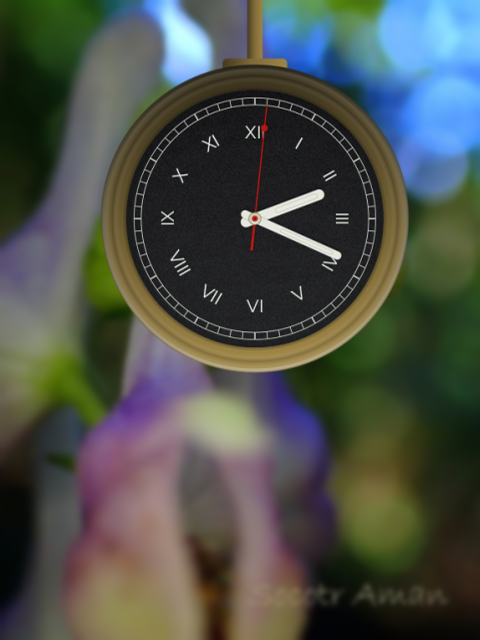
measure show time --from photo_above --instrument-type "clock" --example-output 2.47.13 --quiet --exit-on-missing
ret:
2.19.01
